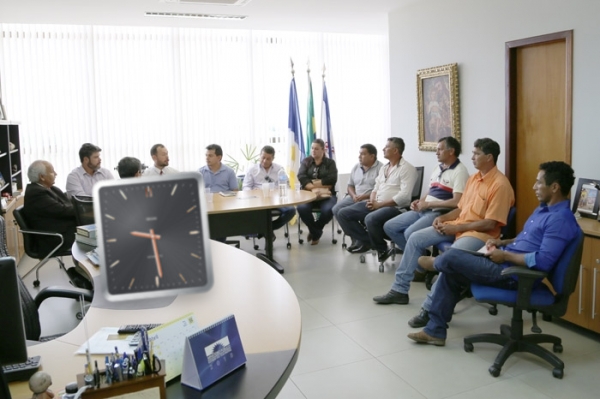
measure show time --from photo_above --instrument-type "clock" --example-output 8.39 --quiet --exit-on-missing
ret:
9.29
